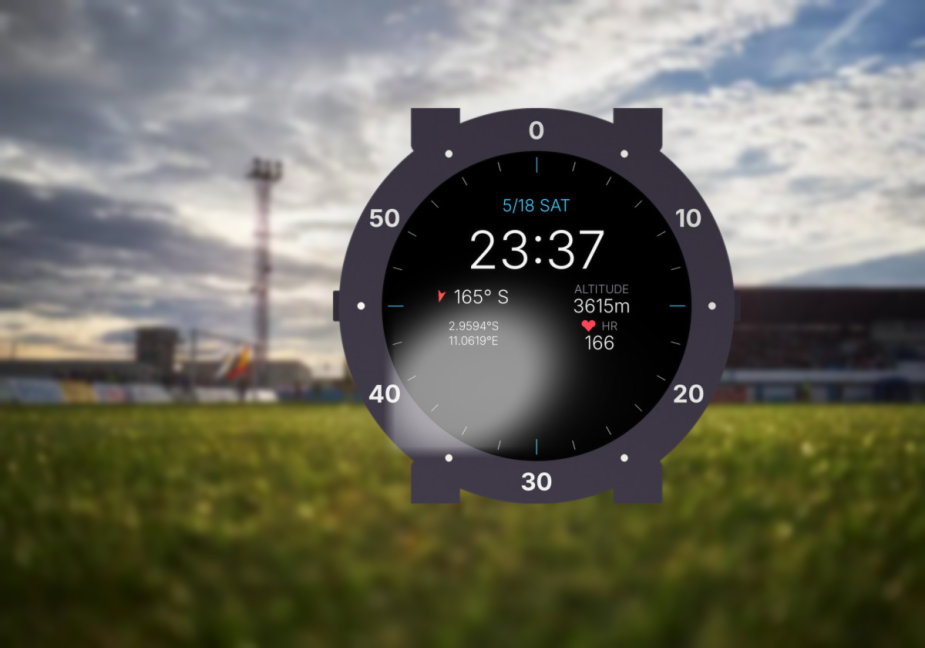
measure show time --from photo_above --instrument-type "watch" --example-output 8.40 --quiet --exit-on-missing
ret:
23.37
